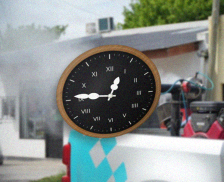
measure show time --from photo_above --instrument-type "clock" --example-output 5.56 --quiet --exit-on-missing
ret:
12.46
